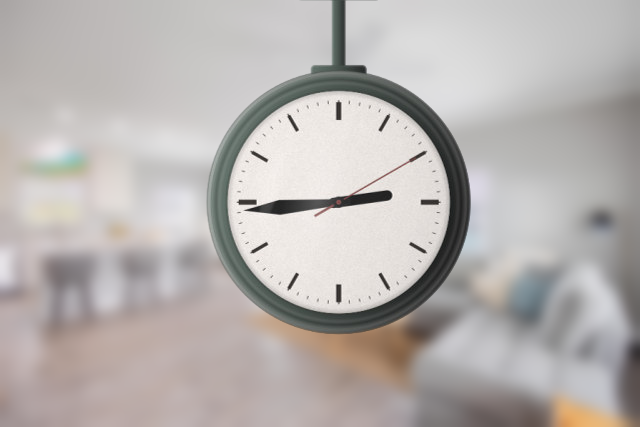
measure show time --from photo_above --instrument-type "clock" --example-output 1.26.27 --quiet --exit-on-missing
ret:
2.44.10
